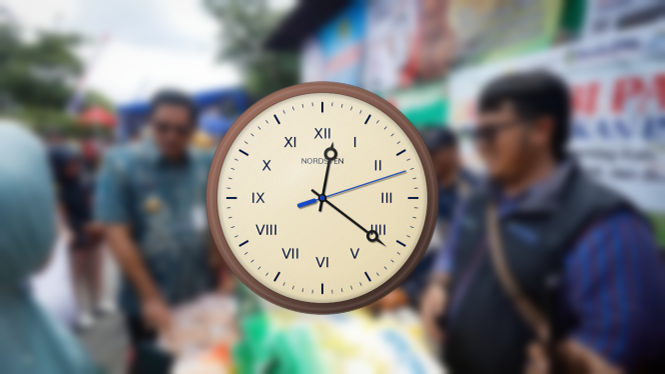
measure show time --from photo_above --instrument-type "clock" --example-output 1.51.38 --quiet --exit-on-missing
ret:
12.21.12
